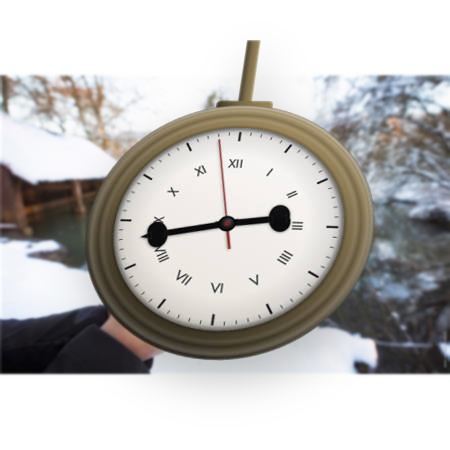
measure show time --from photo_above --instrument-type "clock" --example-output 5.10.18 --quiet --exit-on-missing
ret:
2.42.58
